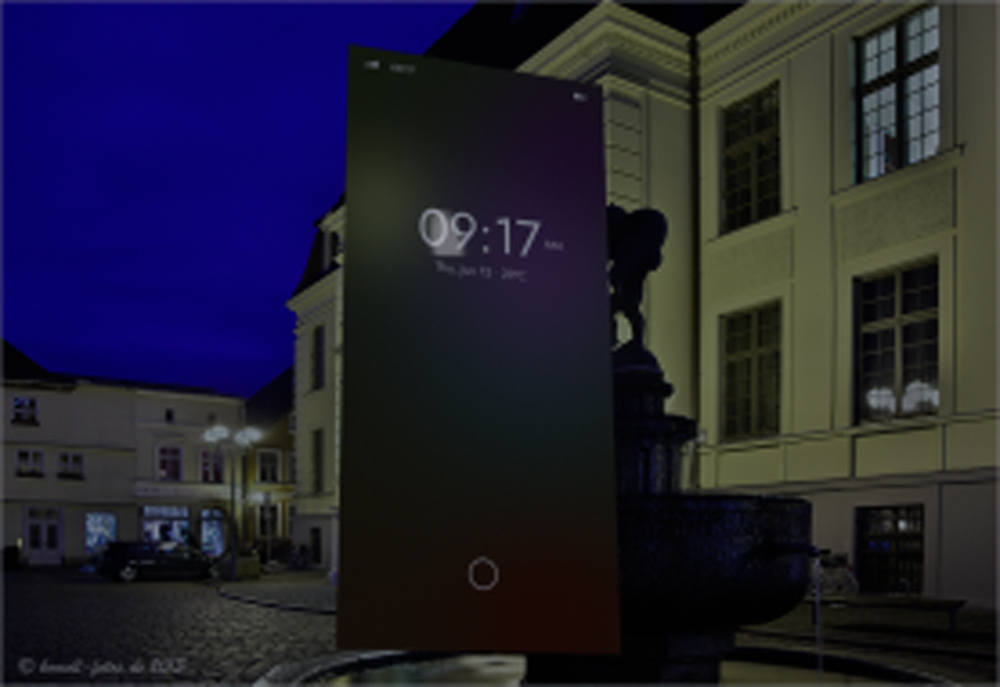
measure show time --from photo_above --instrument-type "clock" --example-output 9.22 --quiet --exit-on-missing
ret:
9.17
